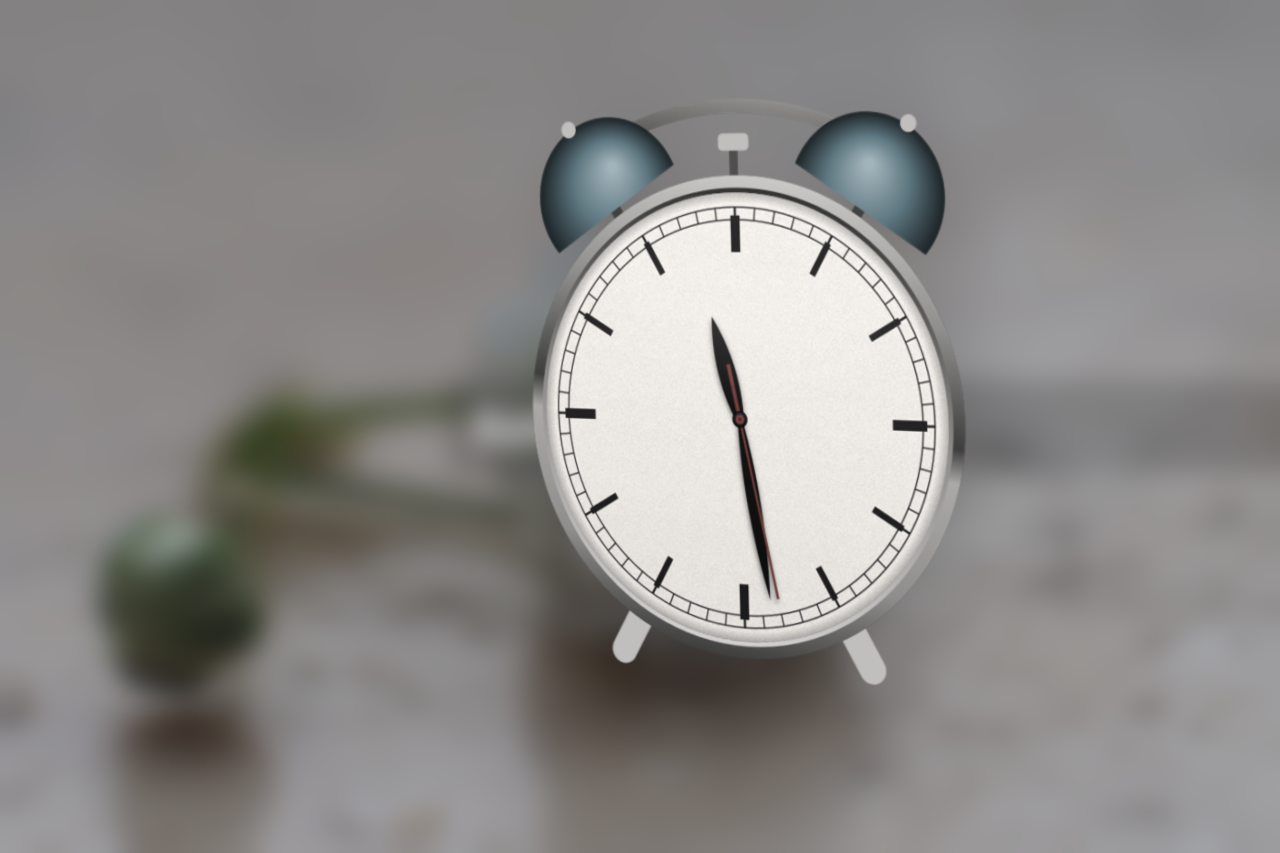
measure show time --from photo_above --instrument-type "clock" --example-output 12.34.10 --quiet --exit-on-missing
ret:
11.28.28
